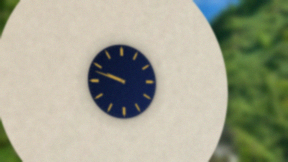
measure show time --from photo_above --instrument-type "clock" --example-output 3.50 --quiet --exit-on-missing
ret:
9.48
